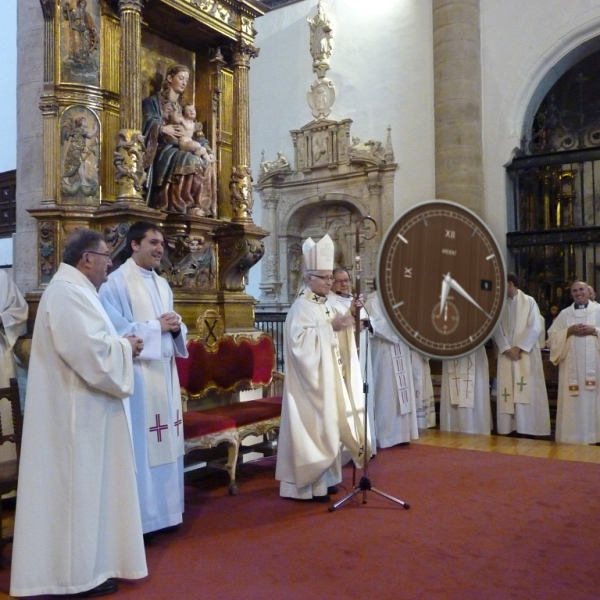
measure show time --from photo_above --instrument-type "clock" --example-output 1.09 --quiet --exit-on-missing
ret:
6.20
